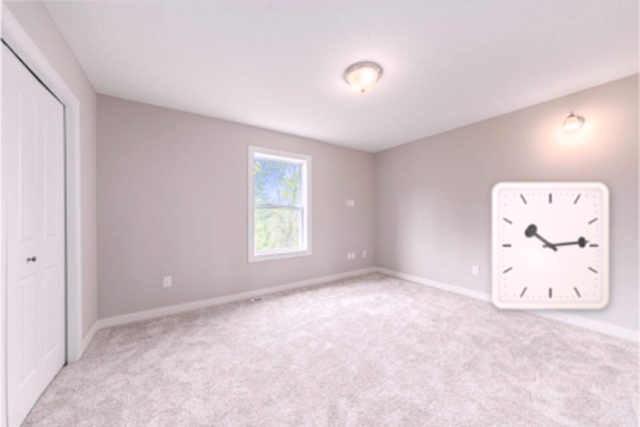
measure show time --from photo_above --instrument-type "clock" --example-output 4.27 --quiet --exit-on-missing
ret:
10.14
